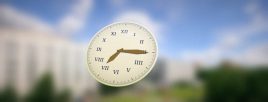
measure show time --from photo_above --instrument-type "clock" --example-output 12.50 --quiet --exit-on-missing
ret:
7.15
